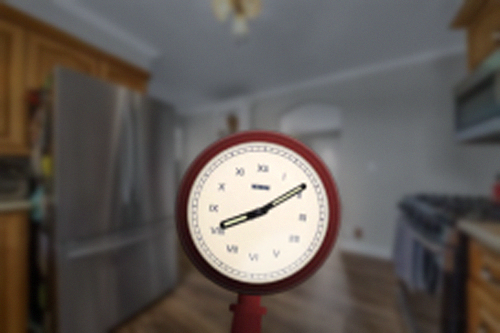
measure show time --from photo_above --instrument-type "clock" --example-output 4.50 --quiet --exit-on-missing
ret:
8.09
